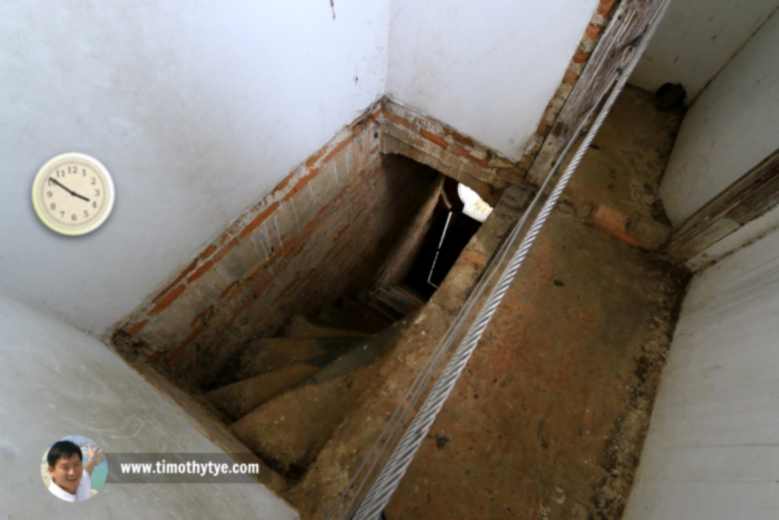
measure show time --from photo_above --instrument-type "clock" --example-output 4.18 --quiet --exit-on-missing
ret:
3.51
